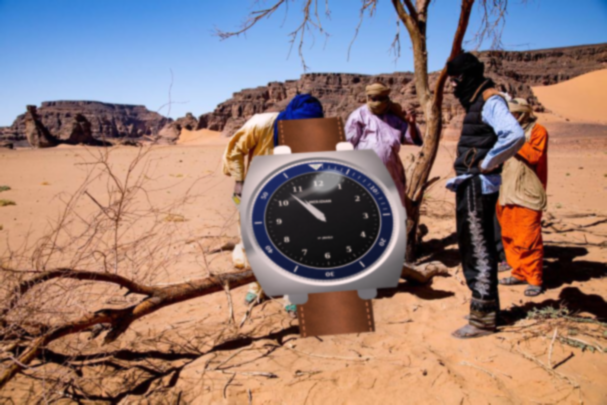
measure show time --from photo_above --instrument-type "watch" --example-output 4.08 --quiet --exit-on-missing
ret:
10.53
